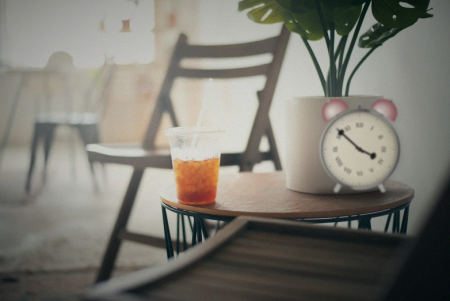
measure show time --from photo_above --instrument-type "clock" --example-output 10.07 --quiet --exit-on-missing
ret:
3.52
